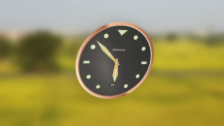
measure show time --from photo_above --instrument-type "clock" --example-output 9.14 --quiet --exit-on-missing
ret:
5.52
